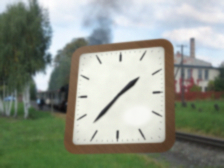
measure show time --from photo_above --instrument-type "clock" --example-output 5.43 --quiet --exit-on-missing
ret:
1.37
